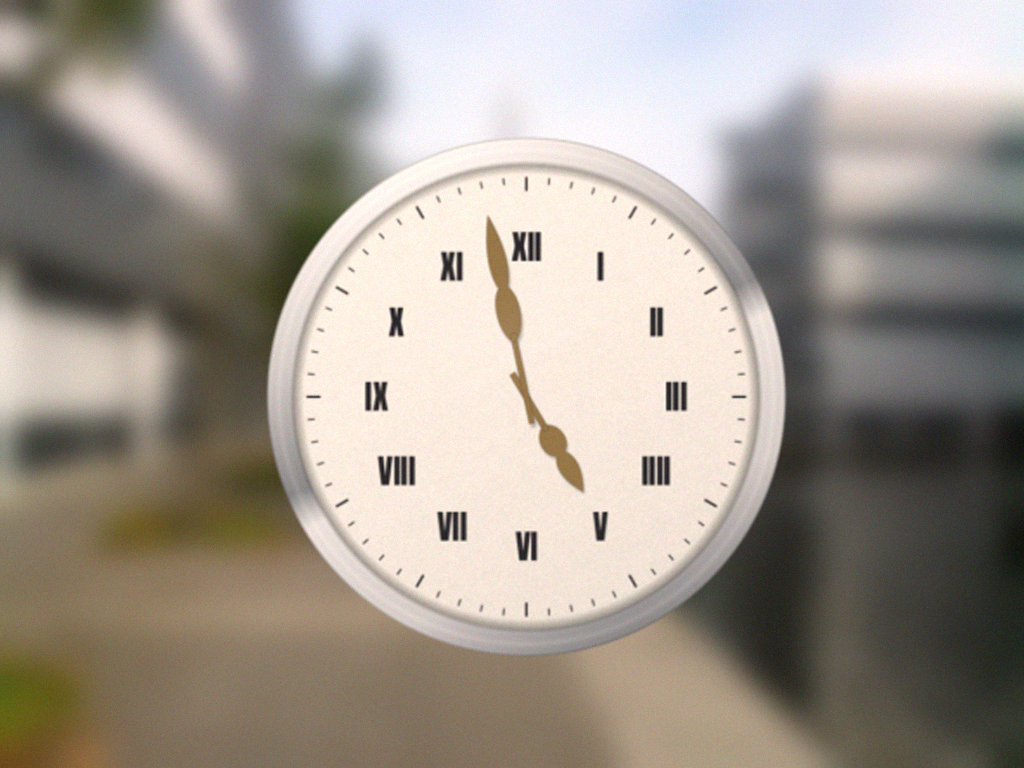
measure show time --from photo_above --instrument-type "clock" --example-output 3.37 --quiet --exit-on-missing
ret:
4.58
